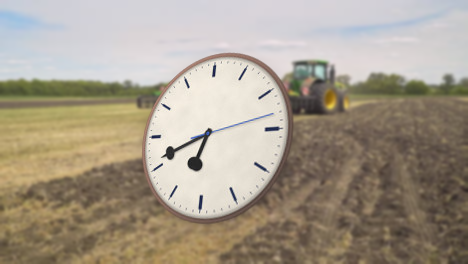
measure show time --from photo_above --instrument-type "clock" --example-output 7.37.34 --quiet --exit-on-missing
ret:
6.41.13
